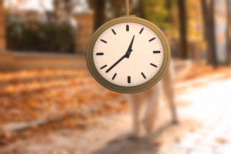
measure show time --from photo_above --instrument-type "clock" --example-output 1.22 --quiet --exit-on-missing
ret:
12.38
